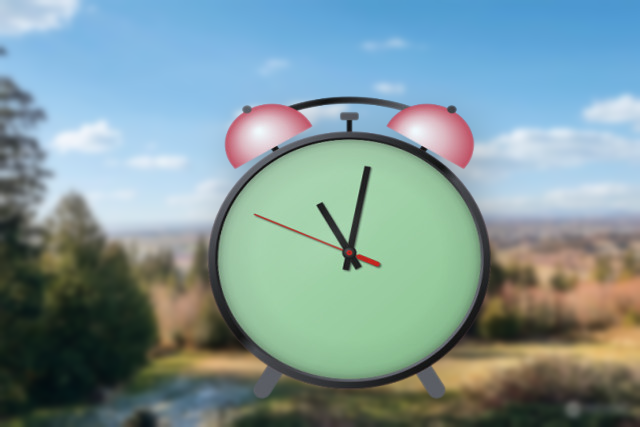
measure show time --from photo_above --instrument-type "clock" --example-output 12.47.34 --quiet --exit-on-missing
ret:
11.01.49
